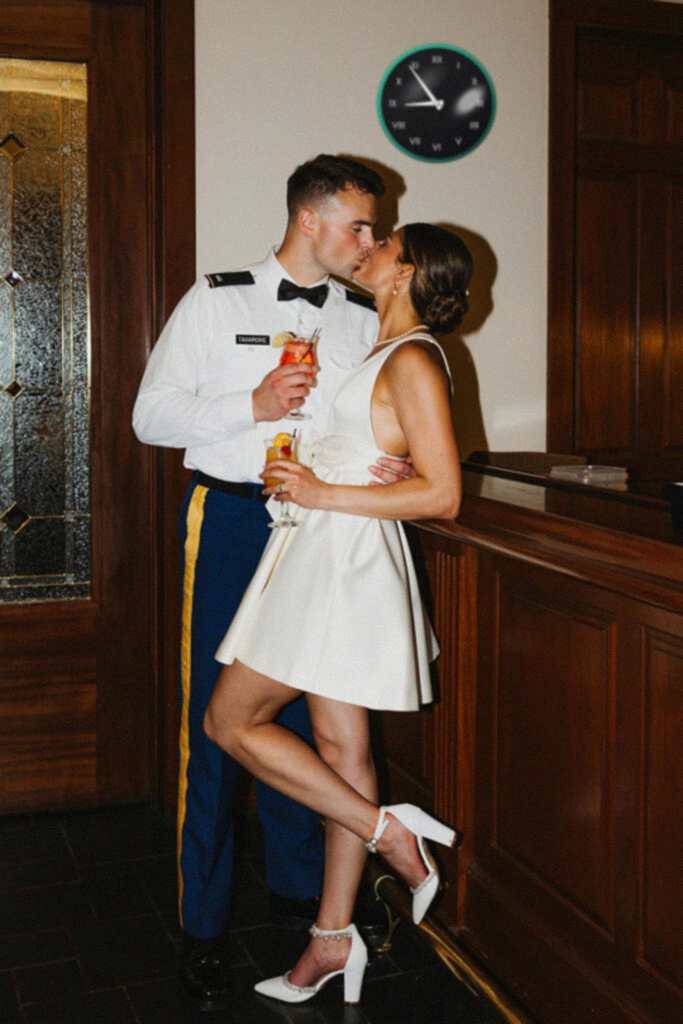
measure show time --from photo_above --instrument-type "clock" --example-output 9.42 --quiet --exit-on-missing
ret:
8.54
